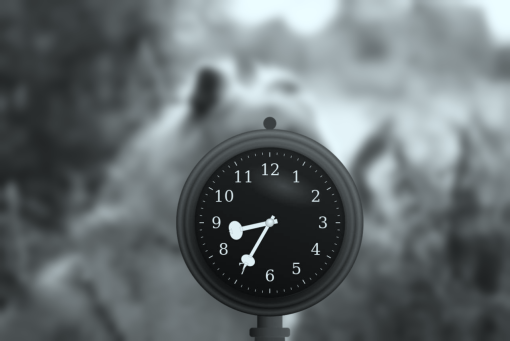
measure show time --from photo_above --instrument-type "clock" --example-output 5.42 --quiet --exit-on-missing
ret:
8.35
